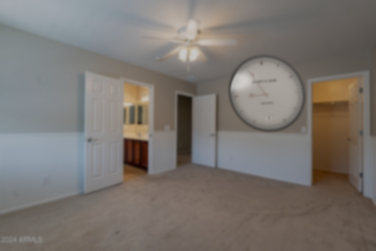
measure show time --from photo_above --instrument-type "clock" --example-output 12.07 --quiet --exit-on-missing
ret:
8.55
